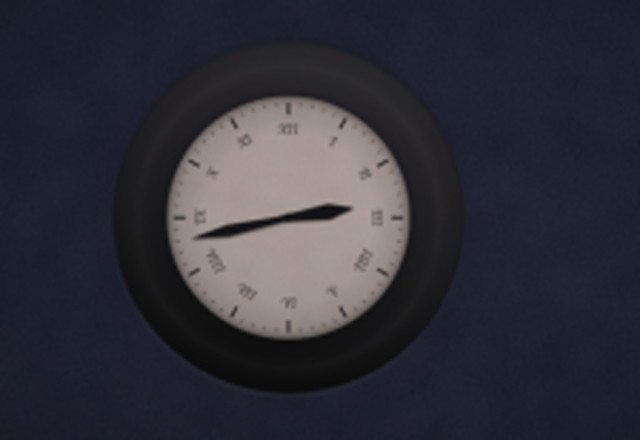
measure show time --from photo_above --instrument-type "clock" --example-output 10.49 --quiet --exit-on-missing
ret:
2.43
